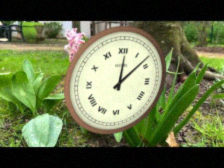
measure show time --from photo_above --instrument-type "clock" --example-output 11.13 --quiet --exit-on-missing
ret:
12.08
